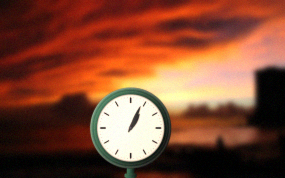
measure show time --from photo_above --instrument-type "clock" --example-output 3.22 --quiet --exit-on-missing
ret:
1.04
